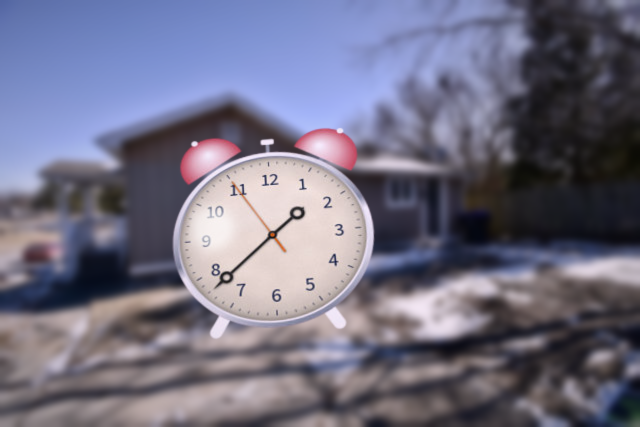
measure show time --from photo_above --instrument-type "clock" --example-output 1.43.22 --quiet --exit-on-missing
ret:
1.37.55
